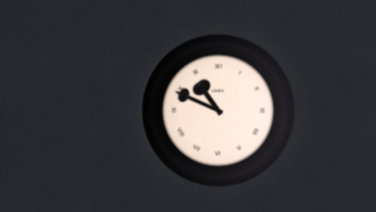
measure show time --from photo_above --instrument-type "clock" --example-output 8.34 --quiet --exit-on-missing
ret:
10.49
